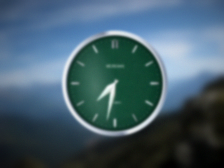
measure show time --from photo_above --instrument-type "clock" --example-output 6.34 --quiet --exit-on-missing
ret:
7.32
